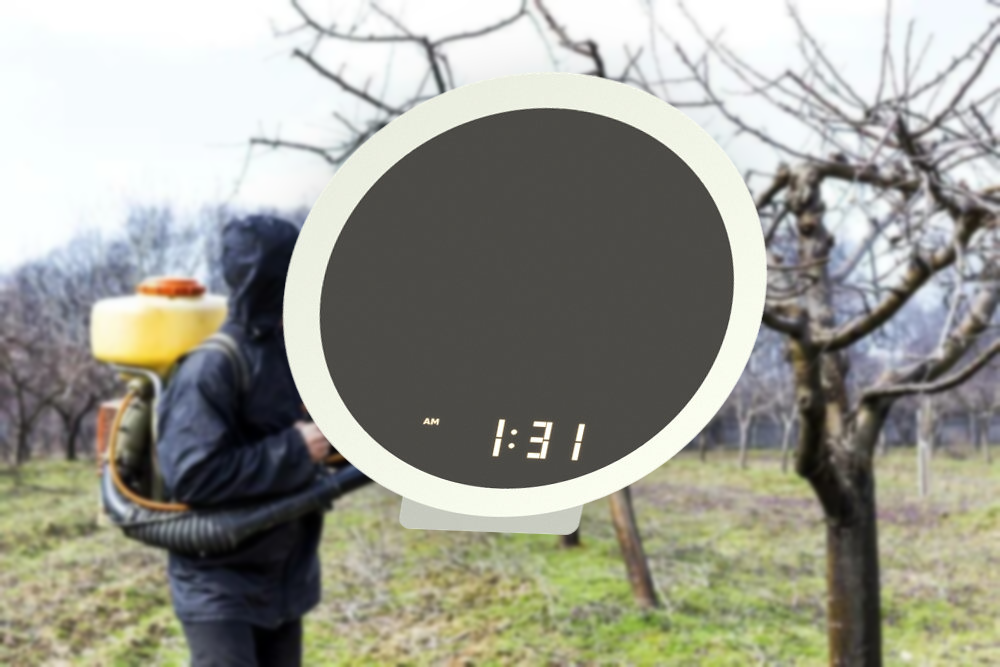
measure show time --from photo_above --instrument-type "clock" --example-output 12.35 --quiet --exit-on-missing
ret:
1.31
